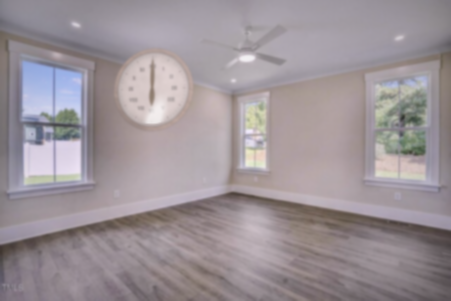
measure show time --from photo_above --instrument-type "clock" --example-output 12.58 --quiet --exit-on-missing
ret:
6.00
